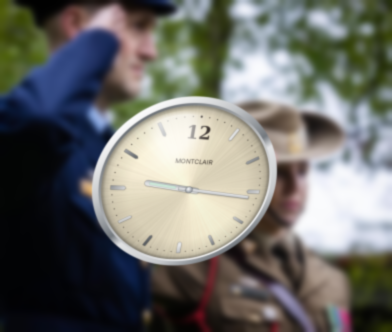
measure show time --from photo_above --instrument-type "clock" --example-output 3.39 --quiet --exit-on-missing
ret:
9.16
